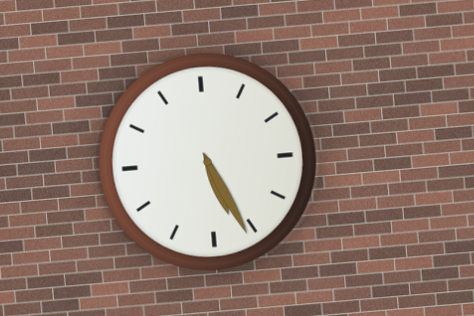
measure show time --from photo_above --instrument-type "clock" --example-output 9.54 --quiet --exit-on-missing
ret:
5.26
